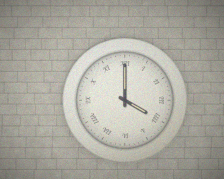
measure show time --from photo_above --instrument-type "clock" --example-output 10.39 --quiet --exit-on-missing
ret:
4.00
